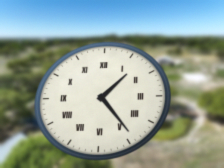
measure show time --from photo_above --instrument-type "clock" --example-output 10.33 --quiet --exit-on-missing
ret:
1.24
